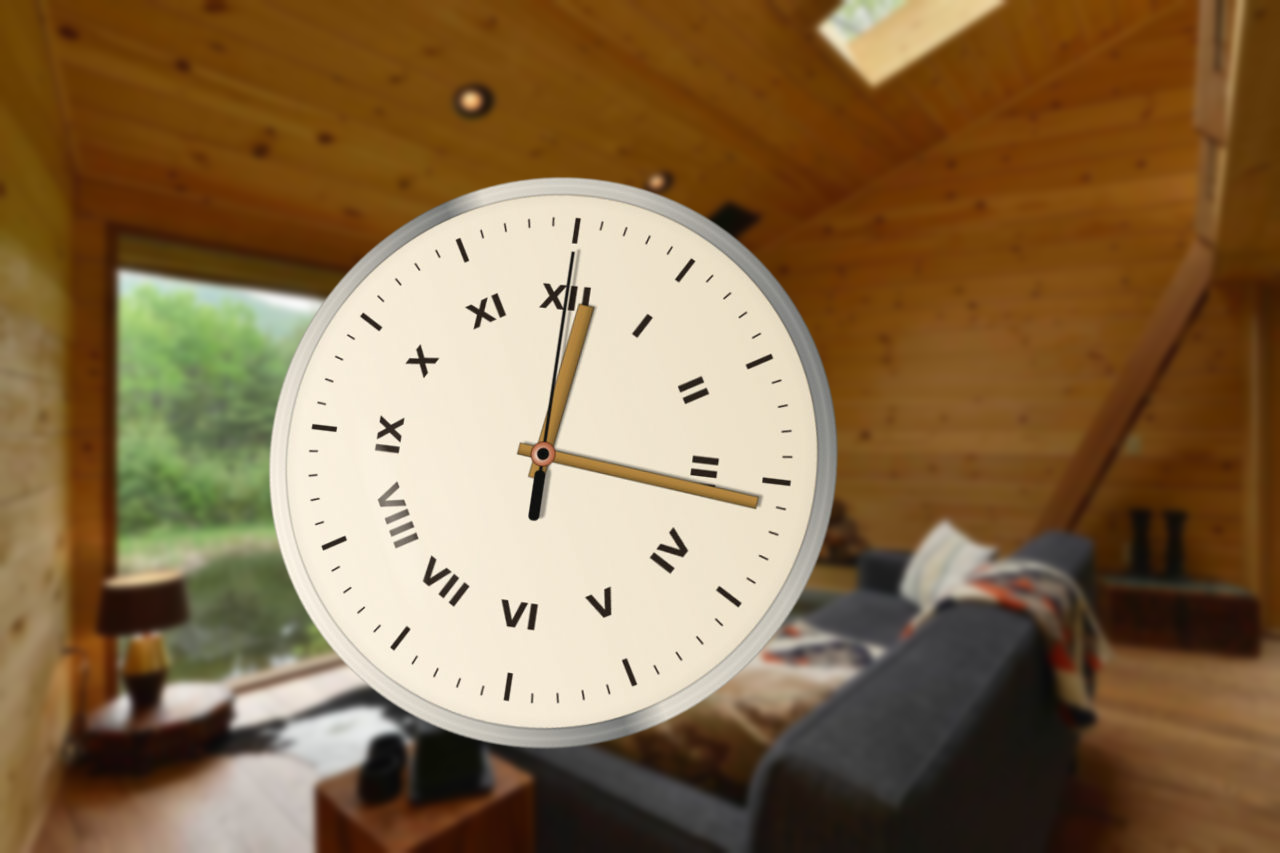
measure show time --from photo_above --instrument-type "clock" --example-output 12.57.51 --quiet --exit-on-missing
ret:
12.16.00
